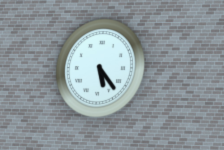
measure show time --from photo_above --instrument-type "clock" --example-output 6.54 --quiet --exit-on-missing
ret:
5.23
